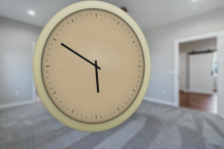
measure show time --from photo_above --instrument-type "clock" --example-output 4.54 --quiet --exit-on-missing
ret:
5.50
